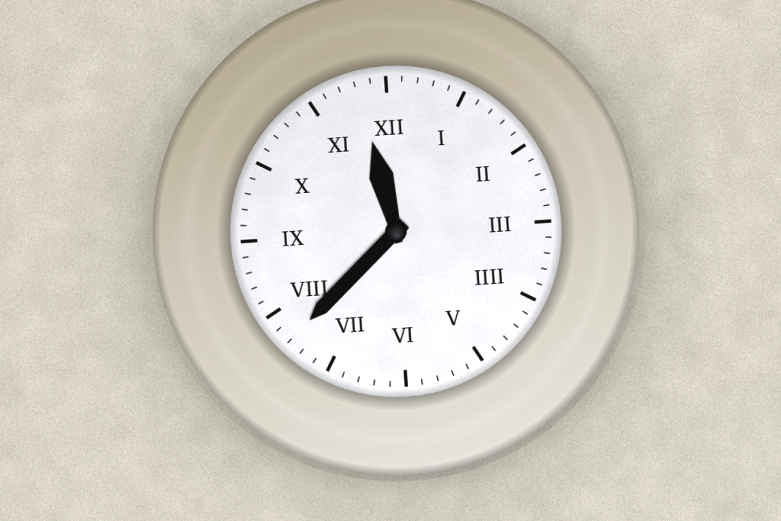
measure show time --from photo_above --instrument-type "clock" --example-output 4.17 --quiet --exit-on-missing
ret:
11.38
